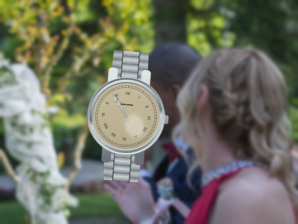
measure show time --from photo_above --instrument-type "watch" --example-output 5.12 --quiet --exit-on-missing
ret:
10.54
